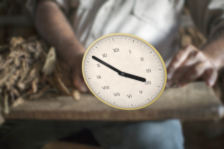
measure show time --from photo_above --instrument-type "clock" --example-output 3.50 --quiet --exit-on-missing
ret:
3.52
